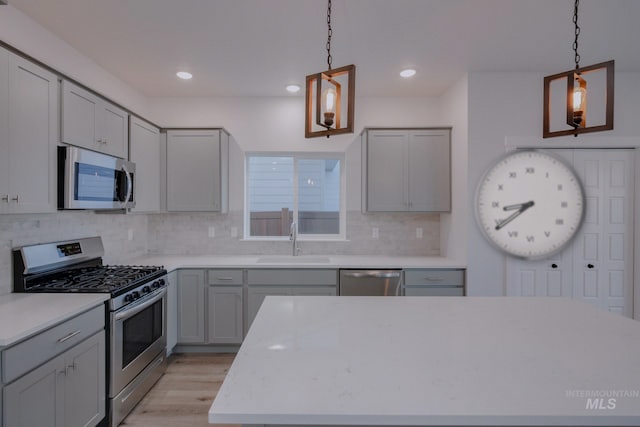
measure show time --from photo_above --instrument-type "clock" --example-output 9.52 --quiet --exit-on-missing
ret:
8.39
